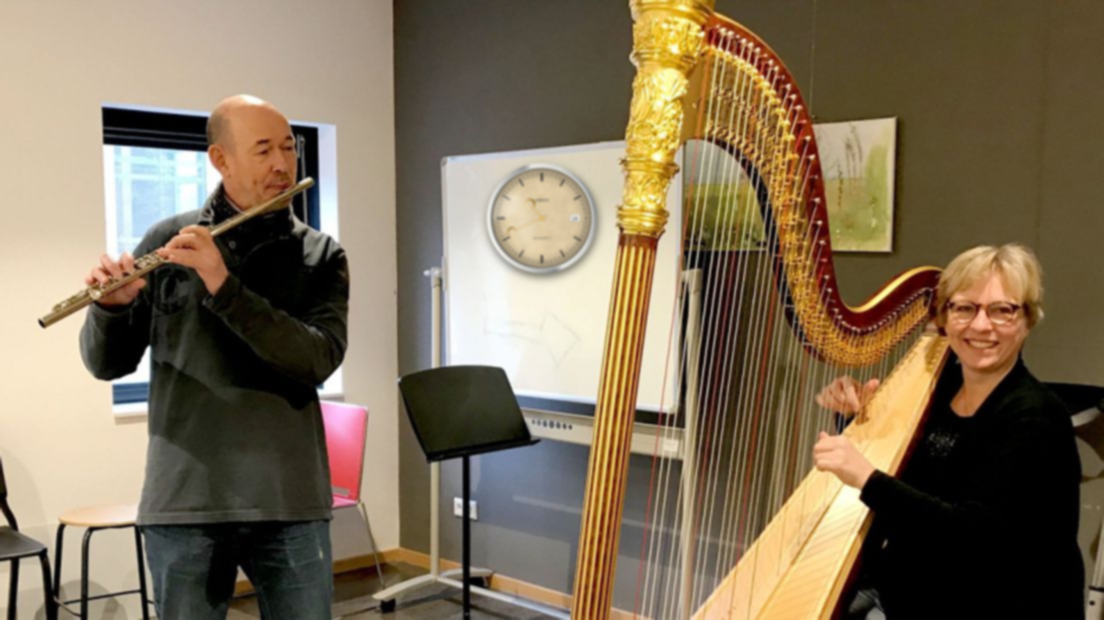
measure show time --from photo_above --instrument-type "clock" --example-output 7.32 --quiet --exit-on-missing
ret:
10.41
